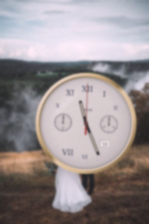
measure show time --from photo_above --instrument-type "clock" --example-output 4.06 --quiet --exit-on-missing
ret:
11.26
